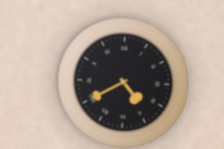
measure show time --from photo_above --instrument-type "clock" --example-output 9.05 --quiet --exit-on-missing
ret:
4.40
